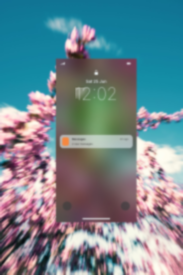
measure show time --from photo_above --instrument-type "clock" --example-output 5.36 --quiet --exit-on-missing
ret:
12.02
